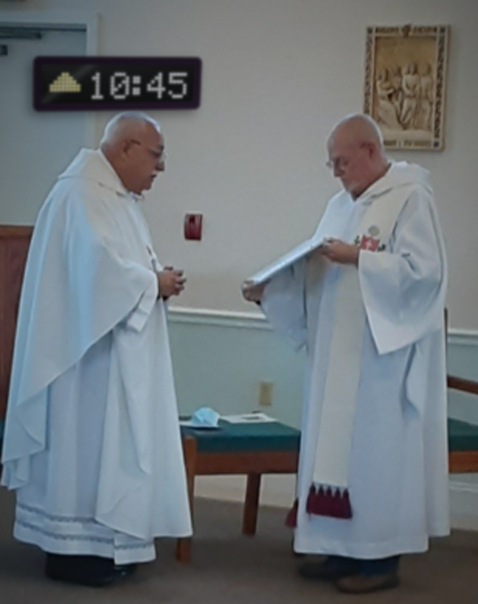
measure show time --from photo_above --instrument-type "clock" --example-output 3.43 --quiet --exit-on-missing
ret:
10.45
